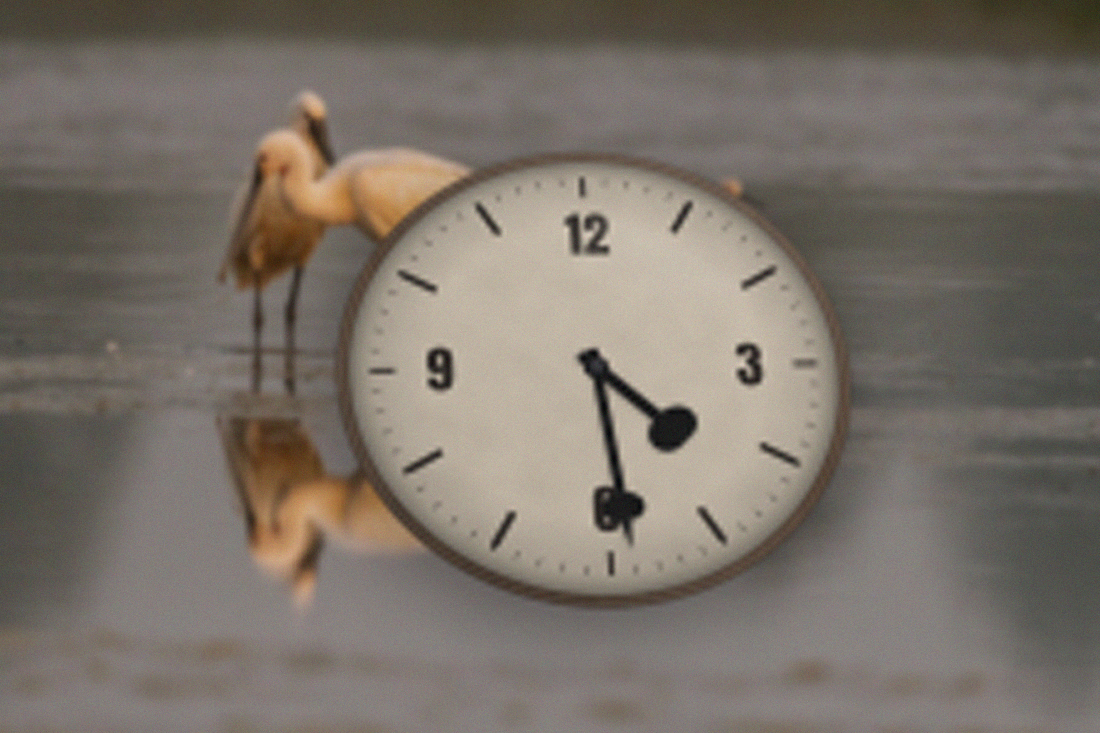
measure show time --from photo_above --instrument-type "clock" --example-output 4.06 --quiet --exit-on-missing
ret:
4.29
